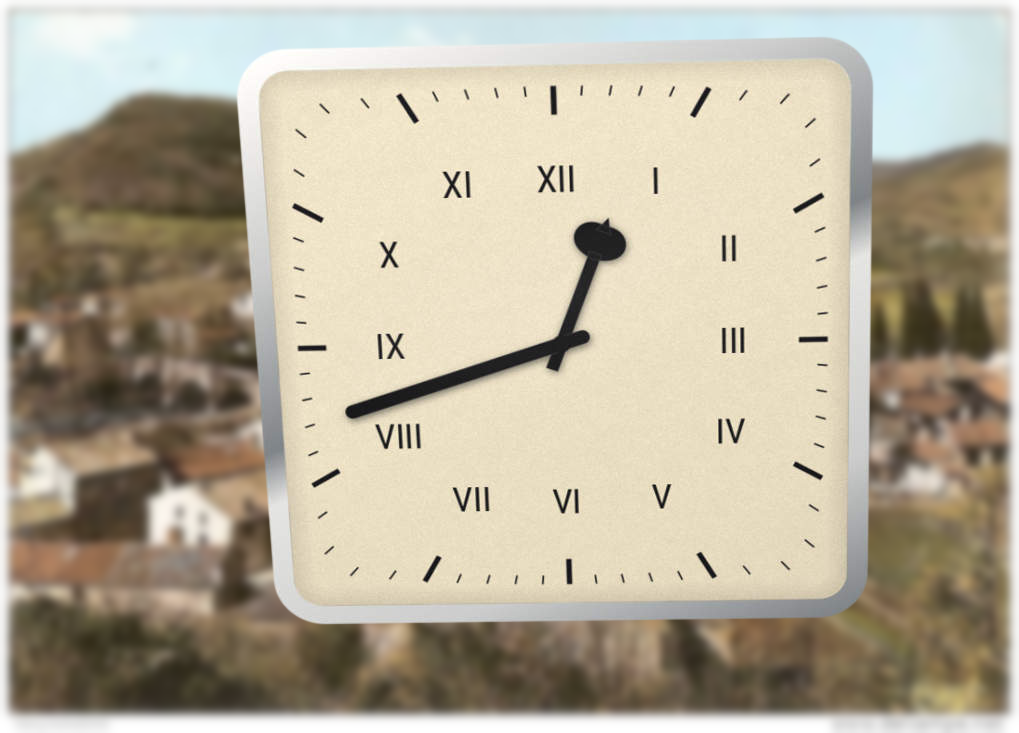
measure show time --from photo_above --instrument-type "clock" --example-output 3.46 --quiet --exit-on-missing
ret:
12.42
